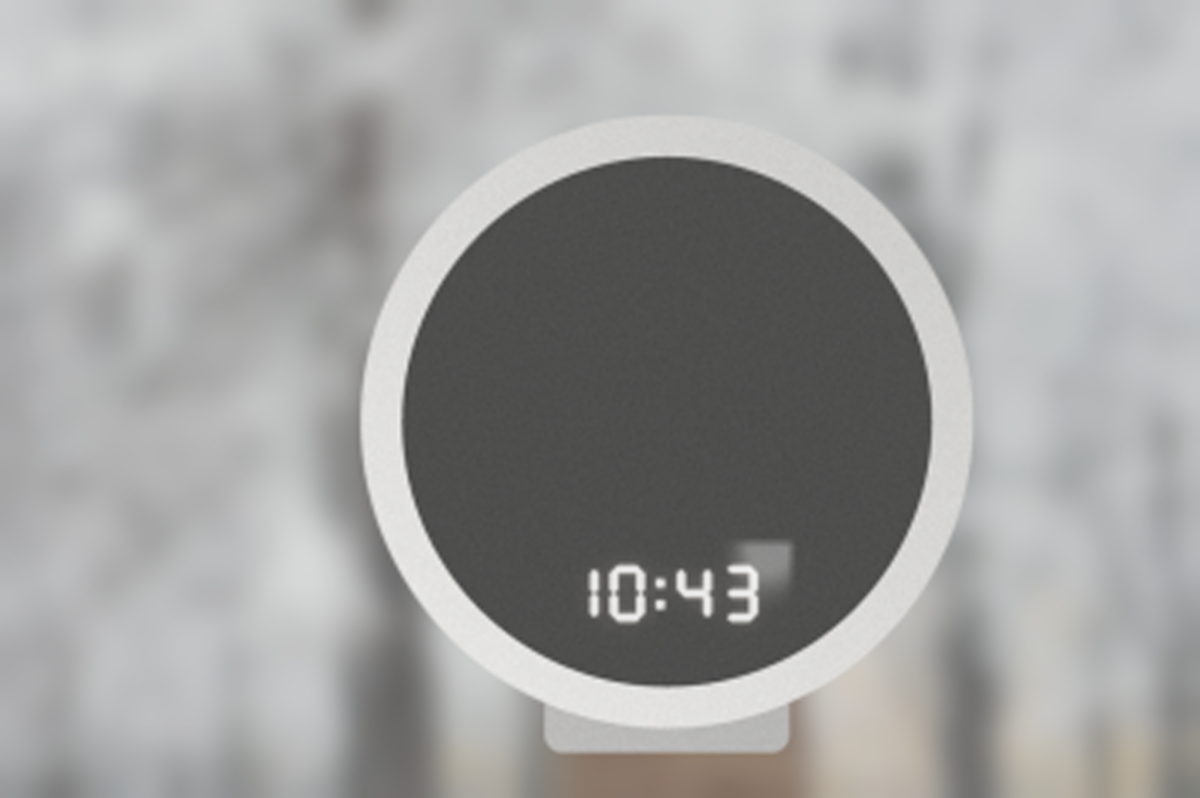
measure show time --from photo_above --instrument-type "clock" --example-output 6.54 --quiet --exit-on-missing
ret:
10.43
